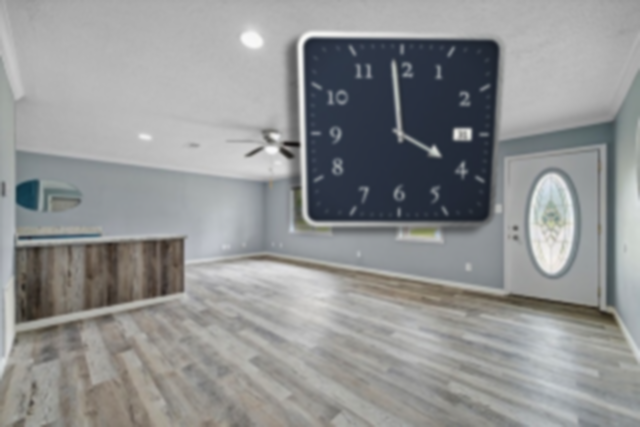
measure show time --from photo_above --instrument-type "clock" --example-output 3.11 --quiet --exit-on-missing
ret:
3.59
